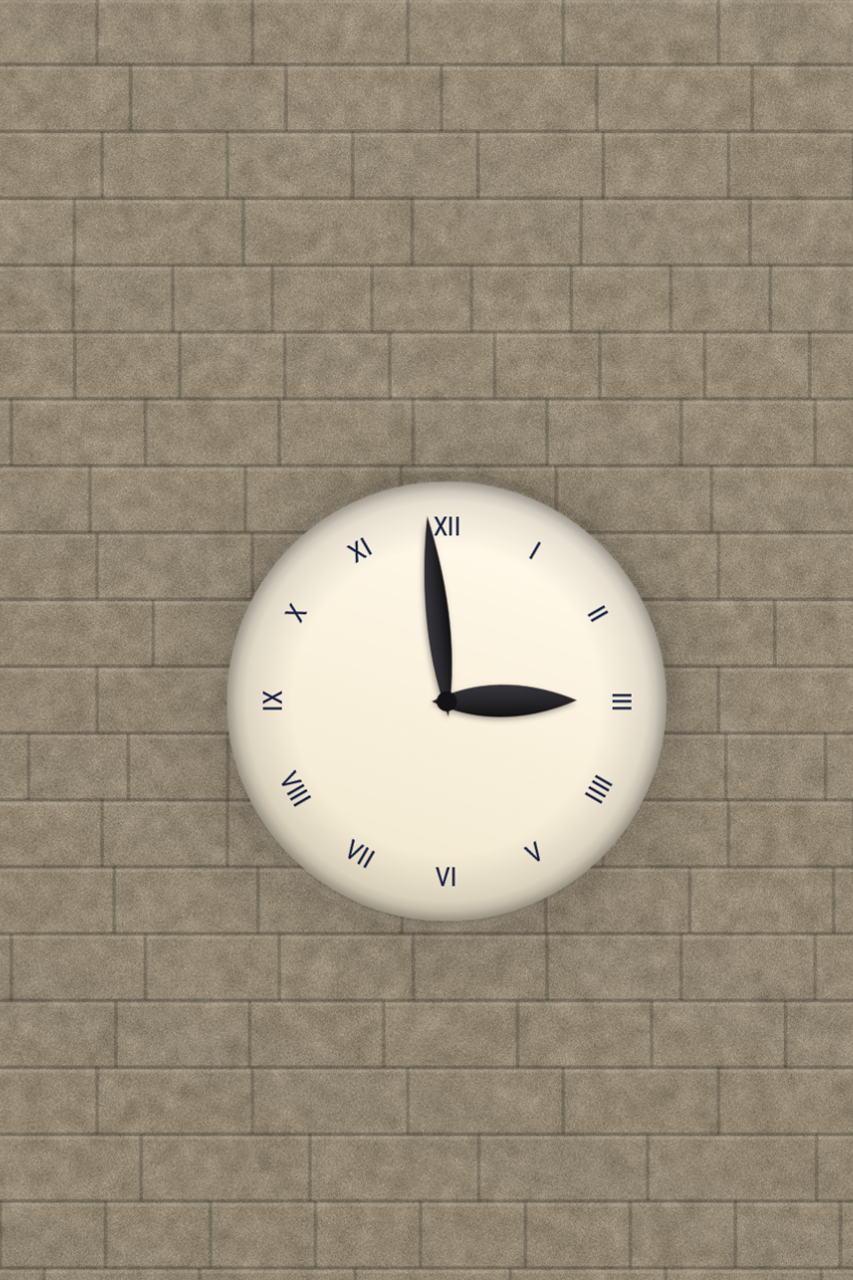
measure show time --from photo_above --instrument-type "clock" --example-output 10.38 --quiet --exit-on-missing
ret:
2.59
